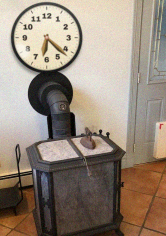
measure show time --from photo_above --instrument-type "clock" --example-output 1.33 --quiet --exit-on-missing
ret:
6.22
